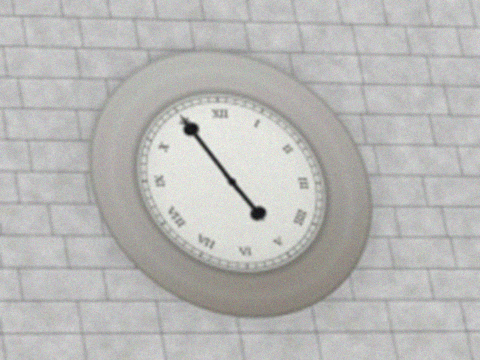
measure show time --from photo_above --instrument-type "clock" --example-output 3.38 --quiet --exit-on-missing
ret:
4.55
